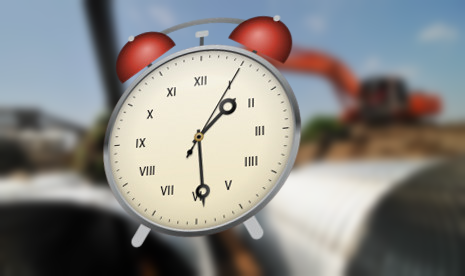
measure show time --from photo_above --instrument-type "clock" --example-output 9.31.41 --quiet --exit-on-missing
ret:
1.29.05
